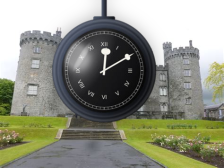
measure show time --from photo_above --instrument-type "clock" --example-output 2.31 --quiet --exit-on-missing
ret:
12.10
